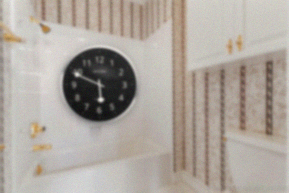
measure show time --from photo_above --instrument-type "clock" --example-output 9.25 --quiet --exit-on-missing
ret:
5.49
